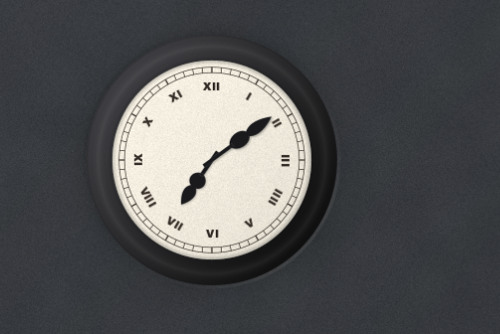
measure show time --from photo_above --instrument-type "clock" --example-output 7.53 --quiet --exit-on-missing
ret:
7.09
